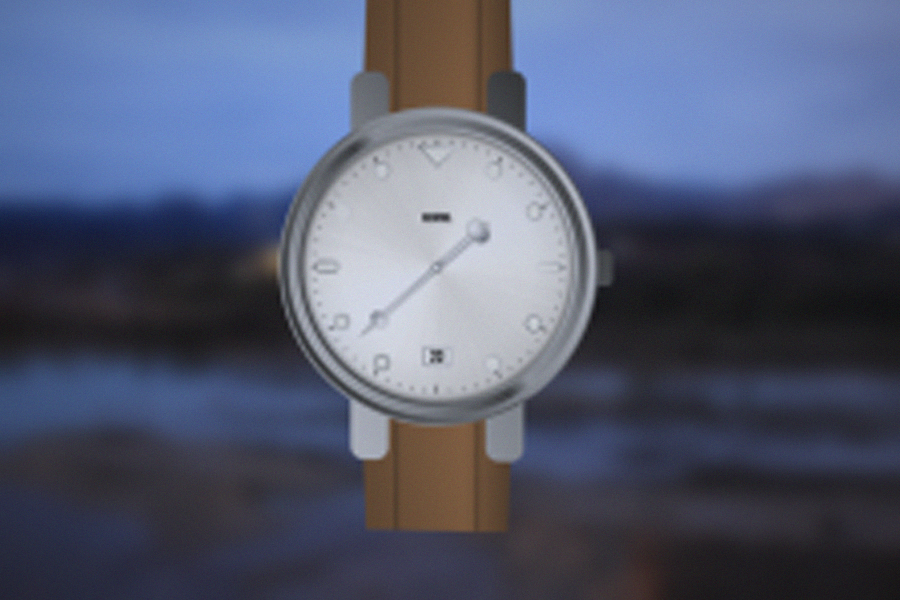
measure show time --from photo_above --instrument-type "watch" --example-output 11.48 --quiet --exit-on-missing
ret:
1.38
